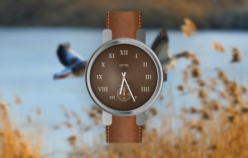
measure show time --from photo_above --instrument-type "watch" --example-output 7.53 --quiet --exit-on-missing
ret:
6.26
